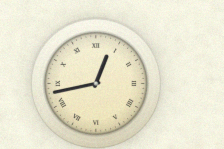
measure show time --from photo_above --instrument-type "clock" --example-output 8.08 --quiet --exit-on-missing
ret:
12.43
